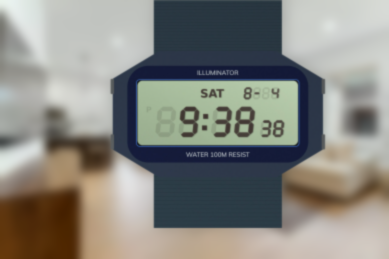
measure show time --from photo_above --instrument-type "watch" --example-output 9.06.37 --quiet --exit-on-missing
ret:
9.38.38
